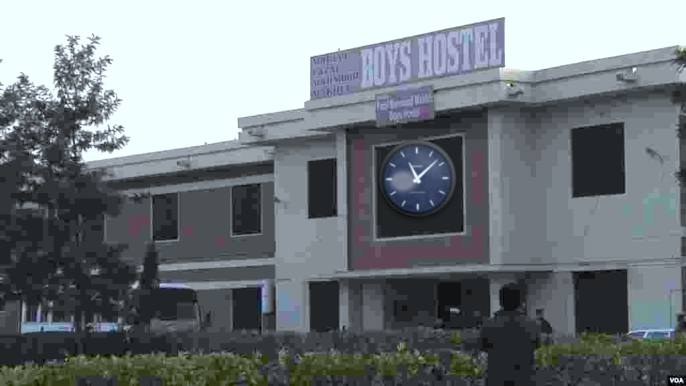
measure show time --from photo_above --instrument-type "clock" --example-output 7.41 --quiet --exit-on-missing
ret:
11.08
